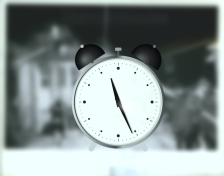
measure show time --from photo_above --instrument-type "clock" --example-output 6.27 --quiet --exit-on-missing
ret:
11.26
